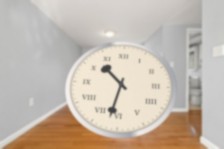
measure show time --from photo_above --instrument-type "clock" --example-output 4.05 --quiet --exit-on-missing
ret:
10.32
